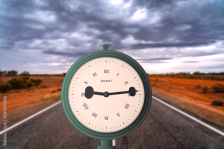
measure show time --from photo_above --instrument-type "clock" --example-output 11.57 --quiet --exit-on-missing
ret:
9.14
